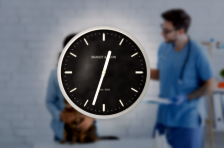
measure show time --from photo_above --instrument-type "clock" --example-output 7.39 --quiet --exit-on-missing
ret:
12.33
